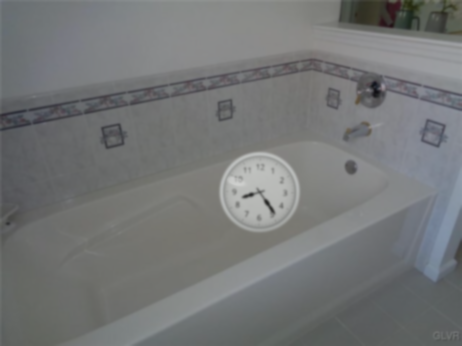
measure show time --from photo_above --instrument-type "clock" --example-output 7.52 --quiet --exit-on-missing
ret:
8.24
